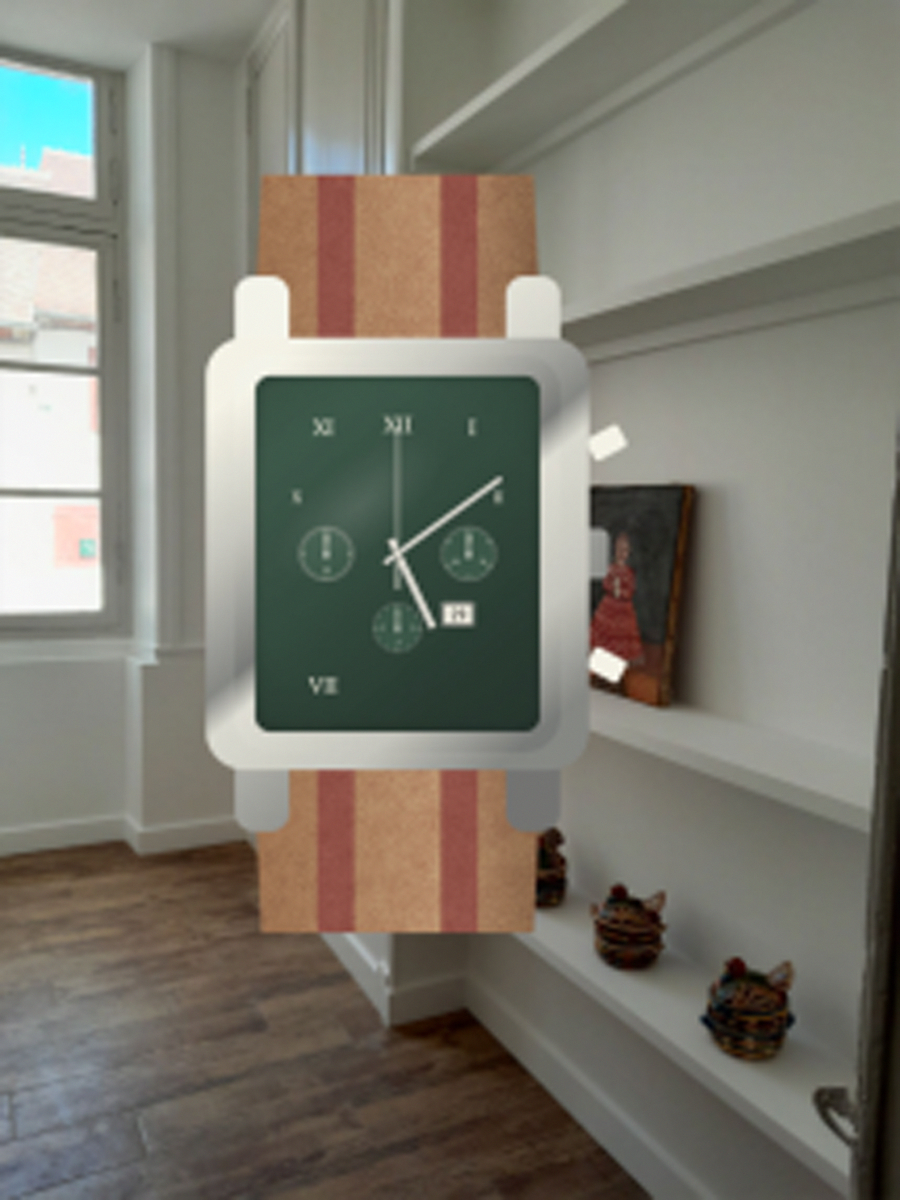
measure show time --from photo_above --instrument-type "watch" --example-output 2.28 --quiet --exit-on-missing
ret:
5.09
